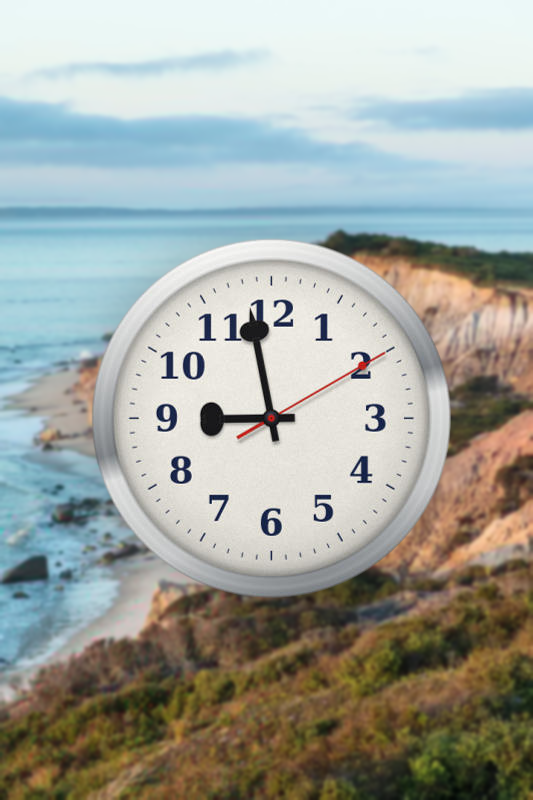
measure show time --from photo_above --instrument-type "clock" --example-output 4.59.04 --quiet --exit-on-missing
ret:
8.58.10
